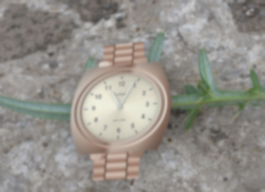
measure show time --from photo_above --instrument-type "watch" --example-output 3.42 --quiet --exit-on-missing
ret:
11.04
